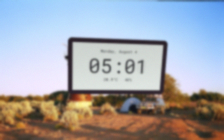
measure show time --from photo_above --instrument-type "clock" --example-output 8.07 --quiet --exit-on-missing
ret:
5.01
